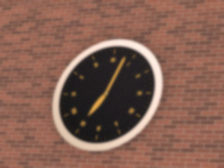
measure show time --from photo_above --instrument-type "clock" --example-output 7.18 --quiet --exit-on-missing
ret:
7.03
